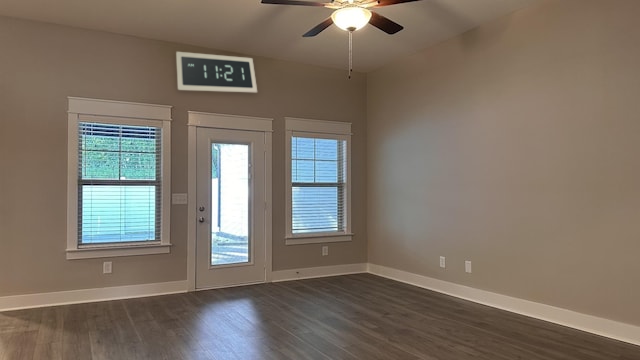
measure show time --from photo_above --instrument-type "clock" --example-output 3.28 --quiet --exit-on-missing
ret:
11.21
